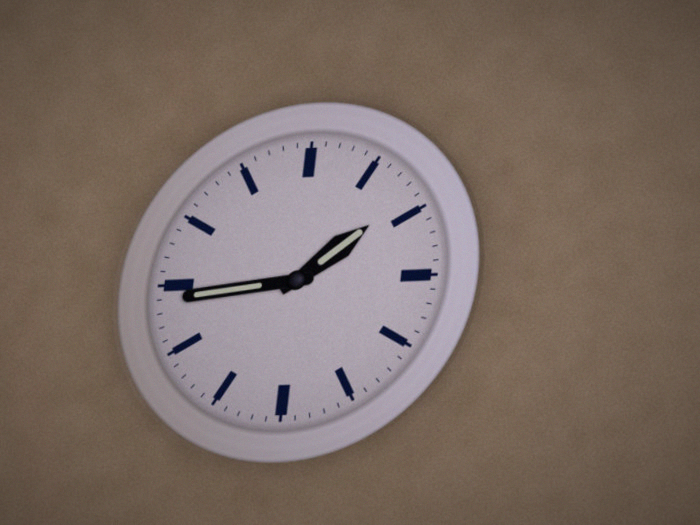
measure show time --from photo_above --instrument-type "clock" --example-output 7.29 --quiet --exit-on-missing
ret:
1.44
